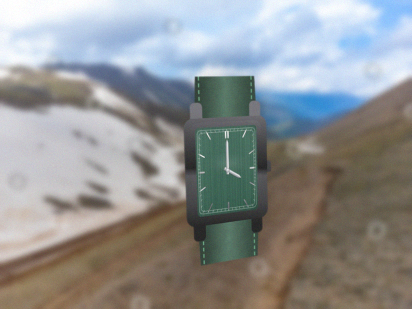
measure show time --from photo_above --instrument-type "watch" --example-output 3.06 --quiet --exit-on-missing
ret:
4.00
